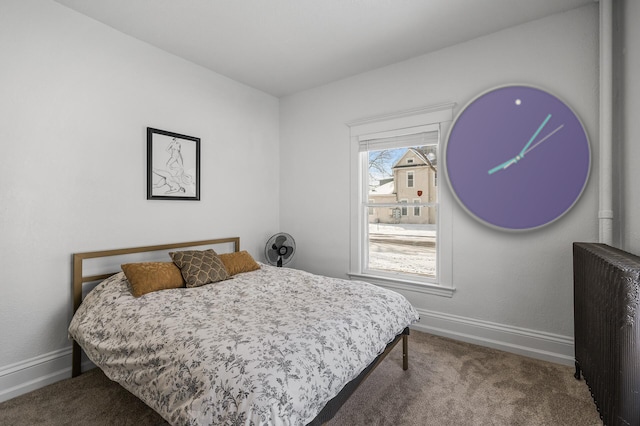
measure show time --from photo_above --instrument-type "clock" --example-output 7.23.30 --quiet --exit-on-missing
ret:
8.06.09
